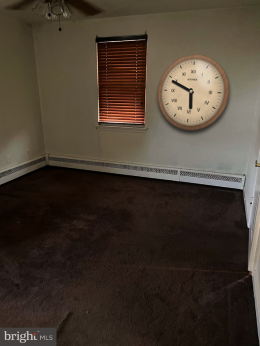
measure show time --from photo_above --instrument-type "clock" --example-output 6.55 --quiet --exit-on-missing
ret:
5.49
